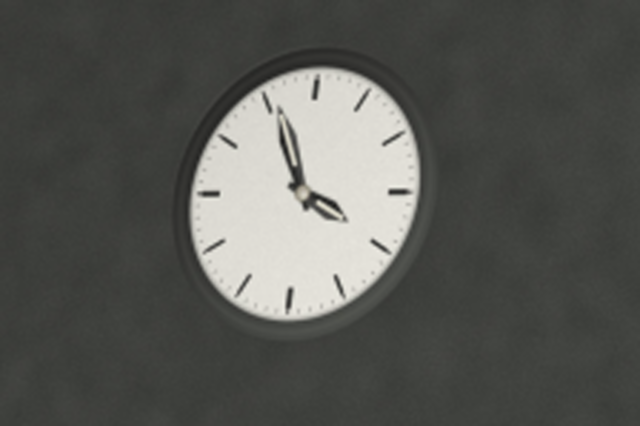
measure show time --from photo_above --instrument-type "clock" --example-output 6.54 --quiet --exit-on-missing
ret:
3.56
